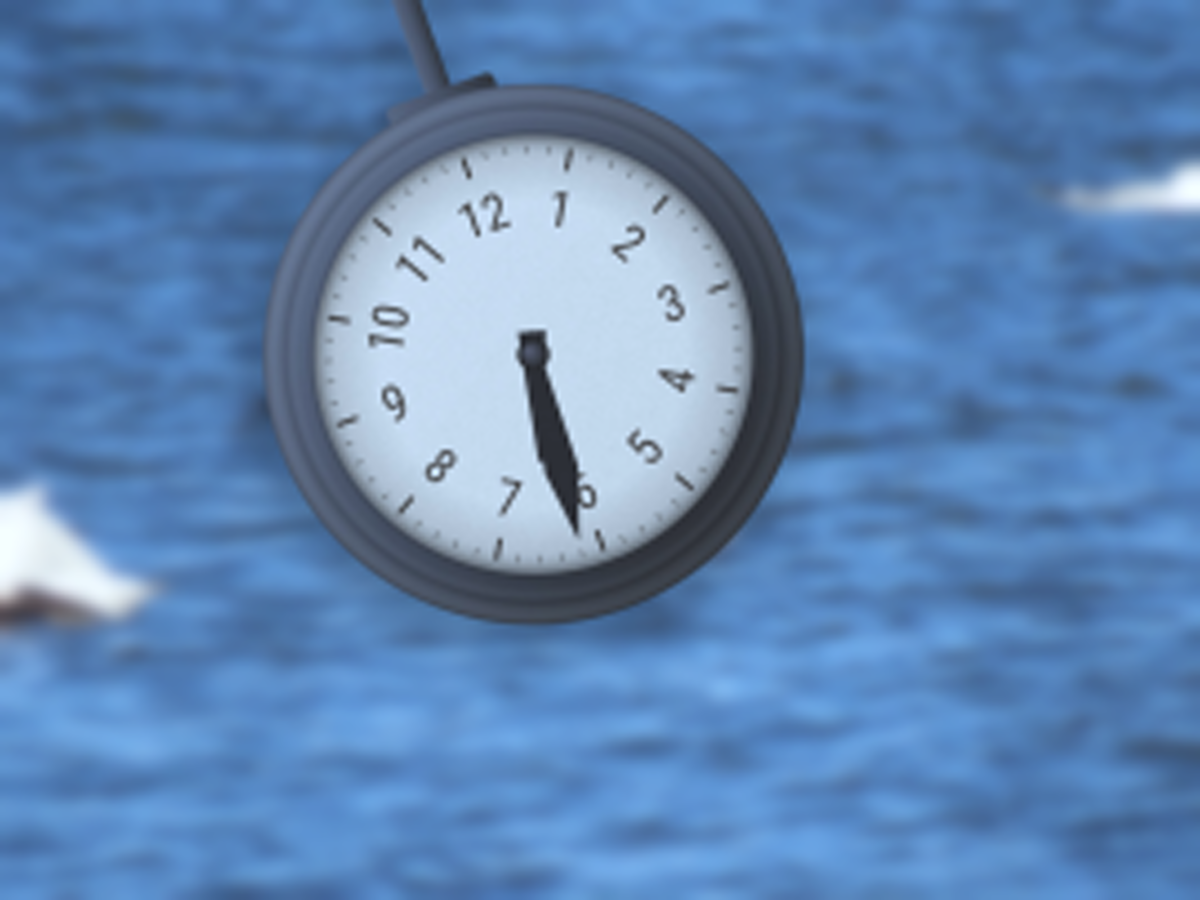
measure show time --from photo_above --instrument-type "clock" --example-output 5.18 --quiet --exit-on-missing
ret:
6.31
